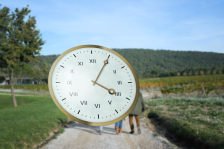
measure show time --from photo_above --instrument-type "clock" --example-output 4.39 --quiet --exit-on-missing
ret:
4.05
